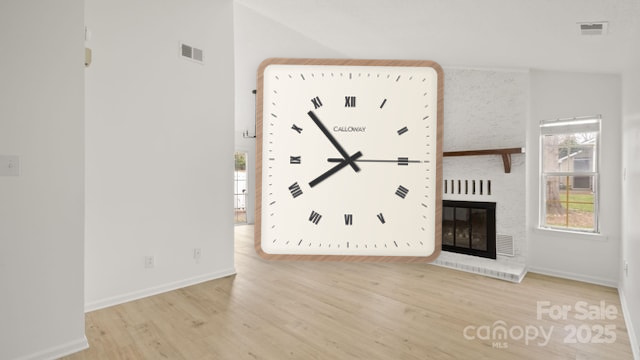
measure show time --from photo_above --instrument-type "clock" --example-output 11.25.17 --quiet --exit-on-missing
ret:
7.53.15
